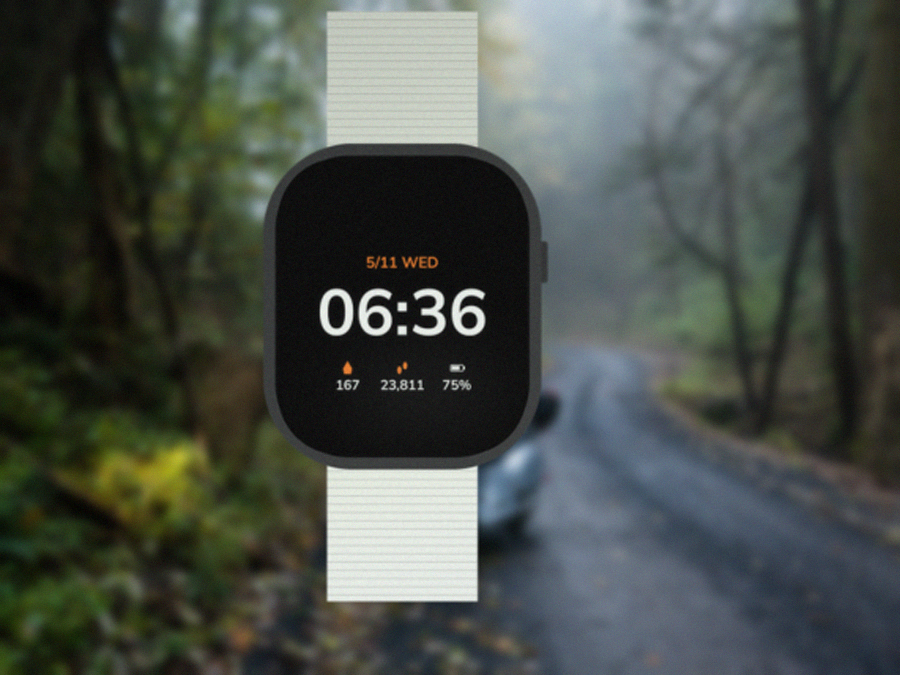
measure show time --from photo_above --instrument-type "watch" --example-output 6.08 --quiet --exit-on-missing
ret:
6.36
